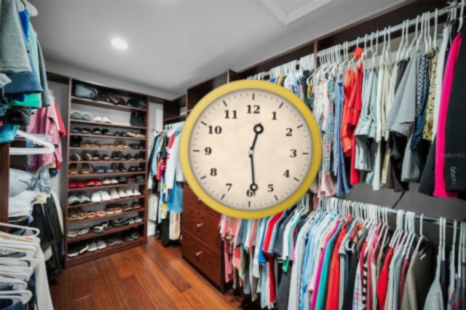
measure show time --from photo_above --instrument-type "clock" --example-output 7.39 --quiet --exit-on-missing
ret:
12.29
